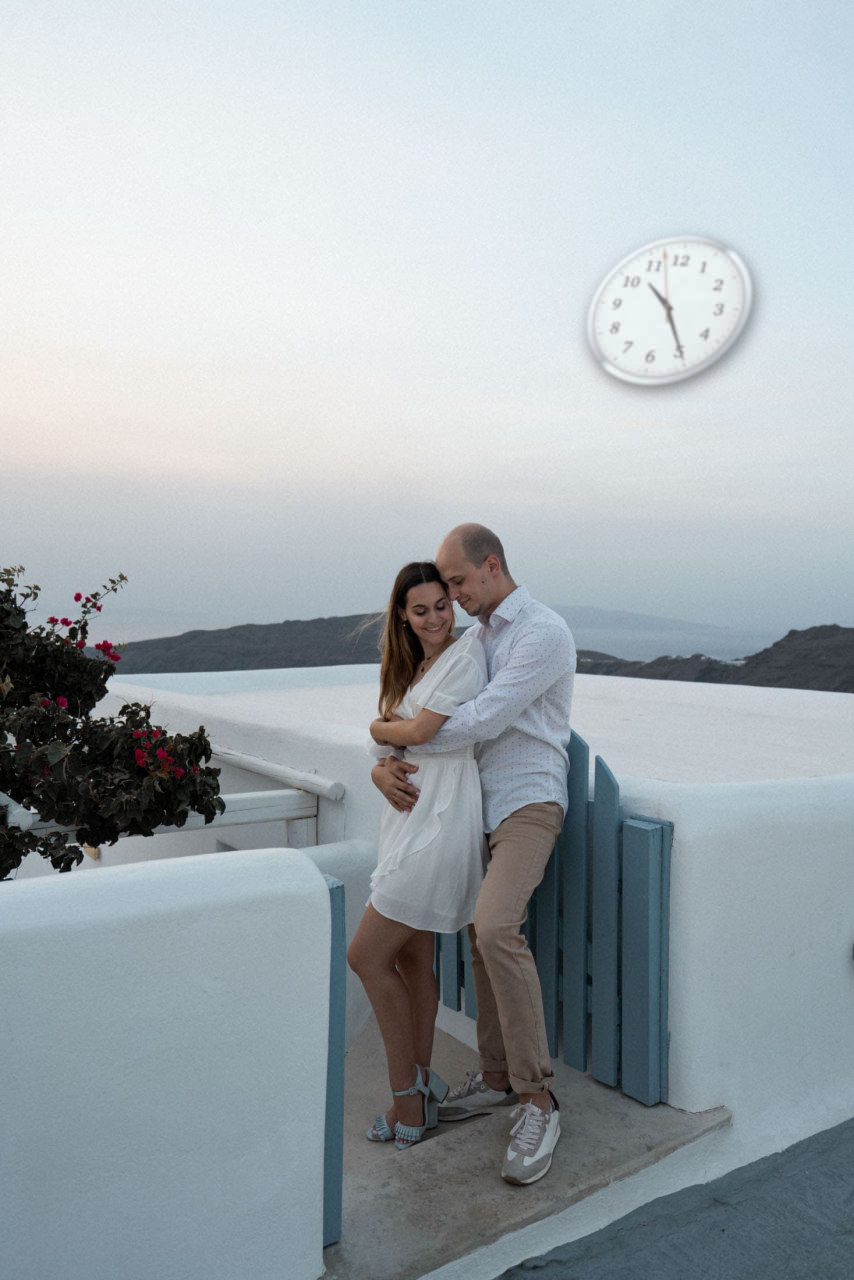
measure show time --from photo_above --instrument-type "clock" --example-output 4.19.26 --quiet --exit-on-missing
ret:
10.24.57
